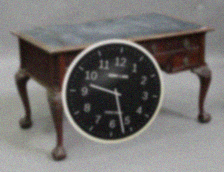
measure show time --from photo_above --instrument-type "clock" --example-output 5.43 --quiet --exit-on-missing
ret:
9.27
